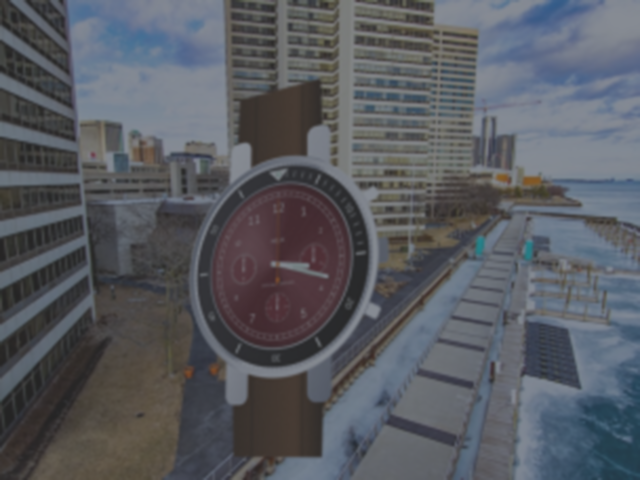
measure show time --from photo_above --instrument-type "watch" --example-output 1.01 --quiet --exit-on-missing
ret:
3.18
